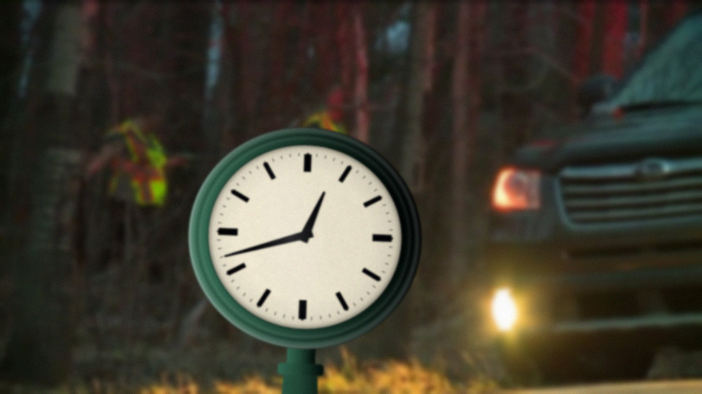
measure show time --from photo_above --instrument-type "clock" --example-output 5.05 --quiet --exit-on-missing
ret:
12.42
